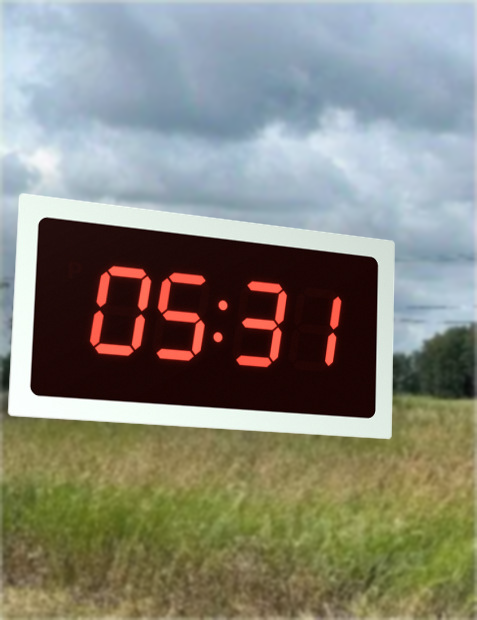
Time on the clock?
5:31
